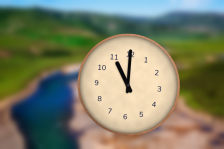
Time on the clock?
11:00
